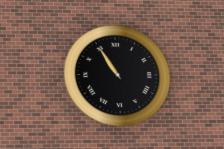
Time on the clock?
10:55
